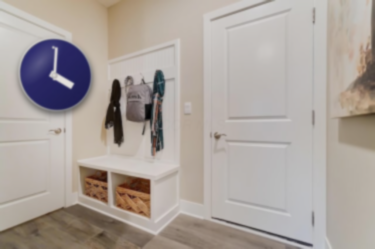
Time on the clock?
4:01
